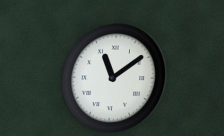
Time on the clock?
11:09
